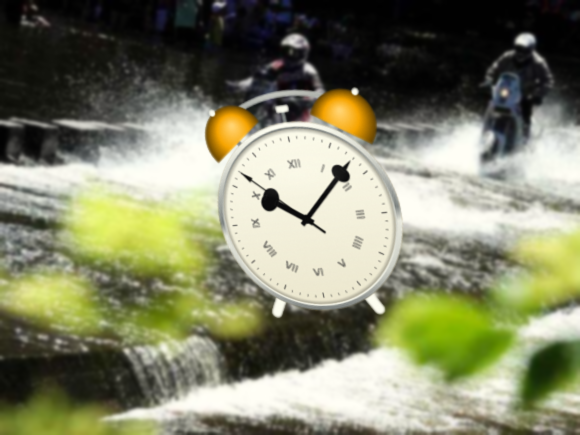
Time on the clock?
10:07:52
